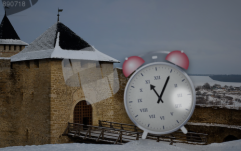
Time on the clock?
11:05
